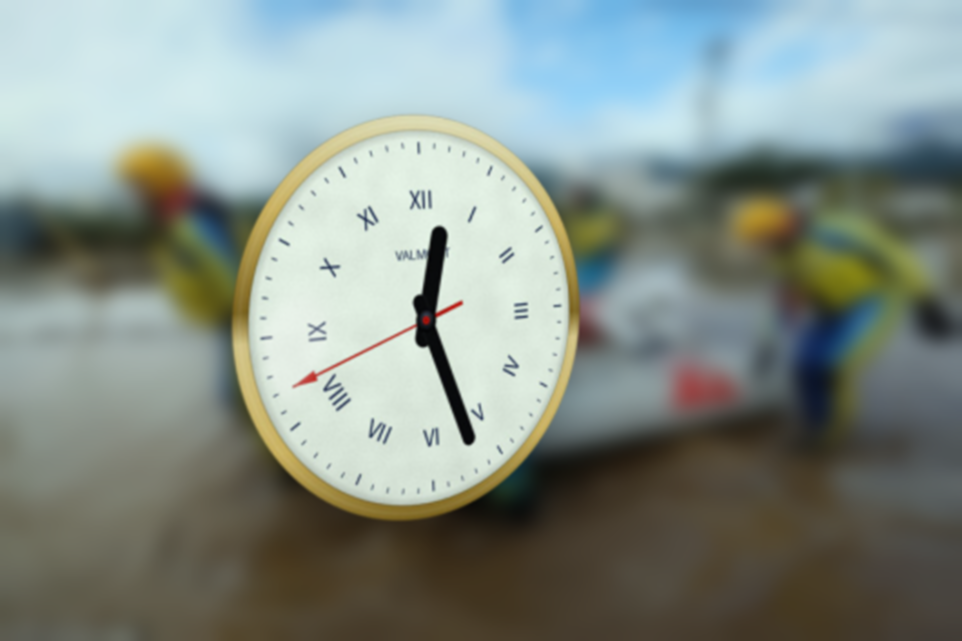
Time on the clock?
12:26:42
